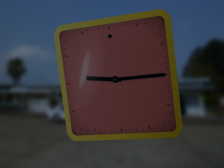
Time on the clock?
9:15
